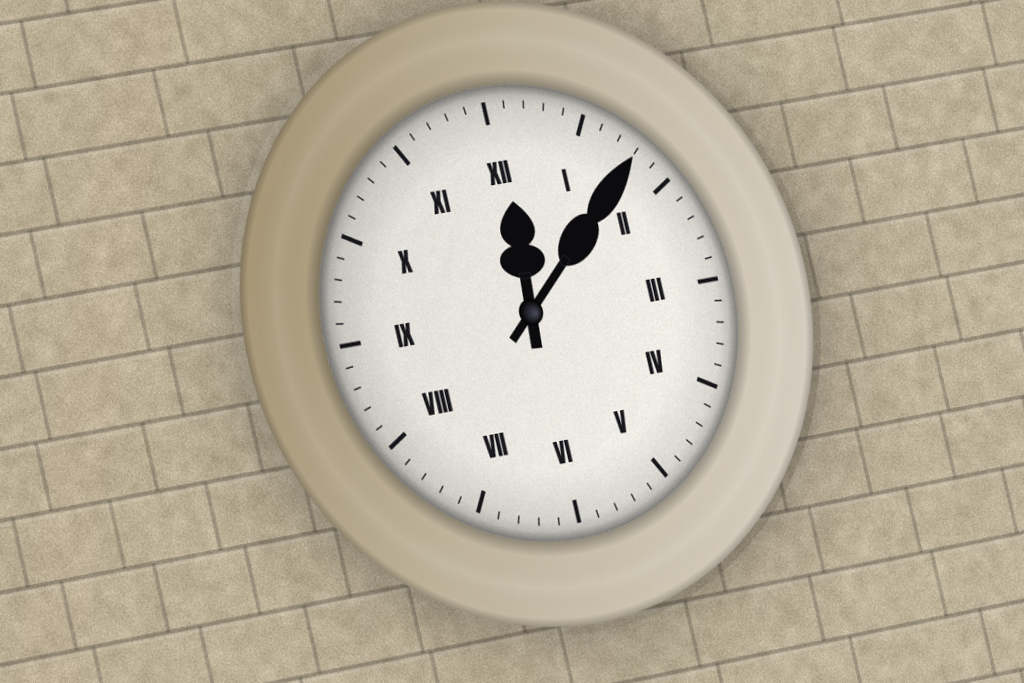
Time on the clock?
12:08
